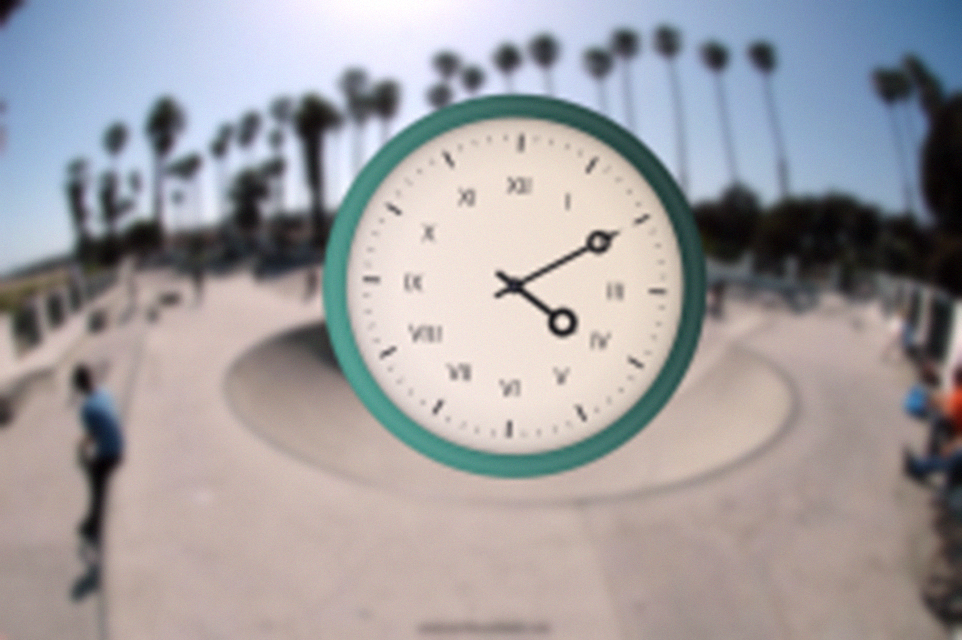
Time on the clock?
4:10
